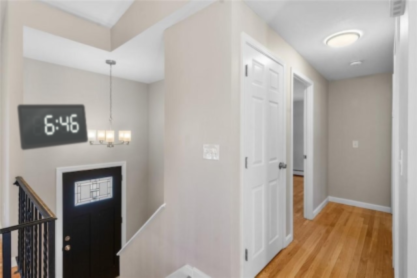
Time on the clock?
6:46
